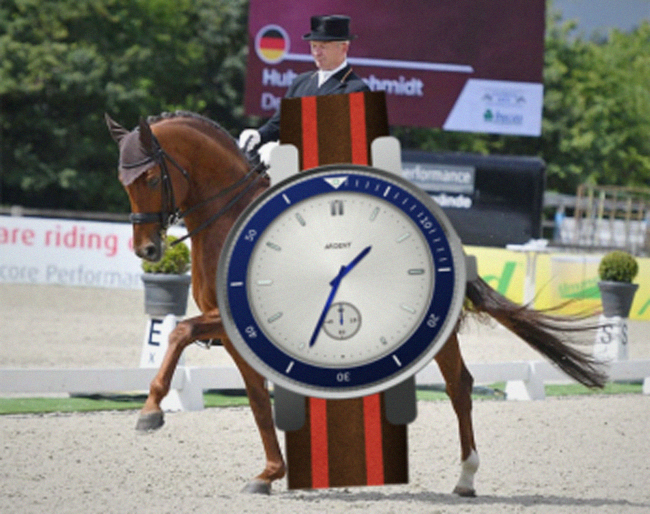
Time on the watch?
1:34
